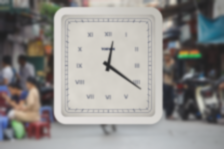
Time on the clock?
12:21
